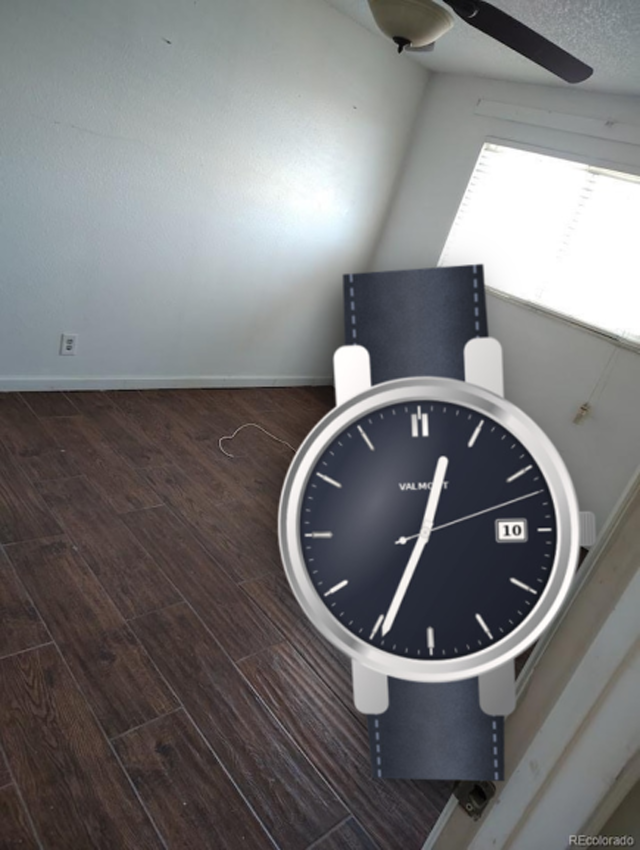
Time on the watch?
12:34:12
